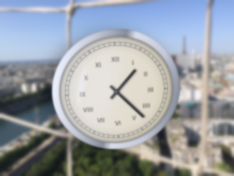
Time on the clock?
1:23
